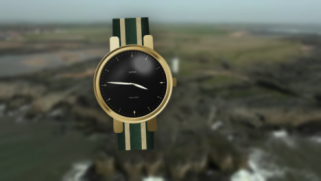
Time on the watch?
3:46
